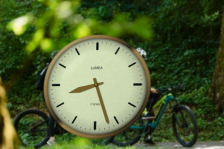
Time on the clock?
8:27
